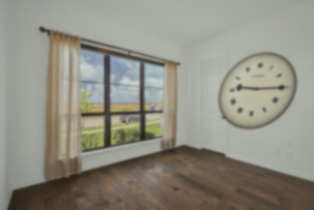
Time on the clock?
9:15
